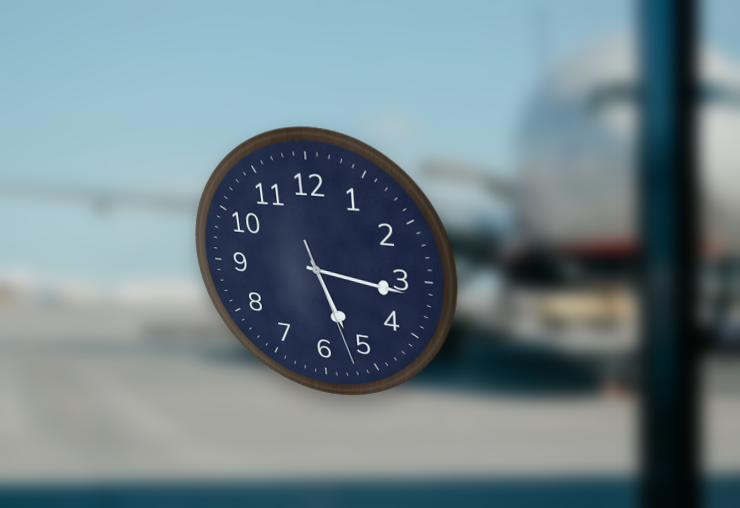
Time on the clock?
5:16:27
